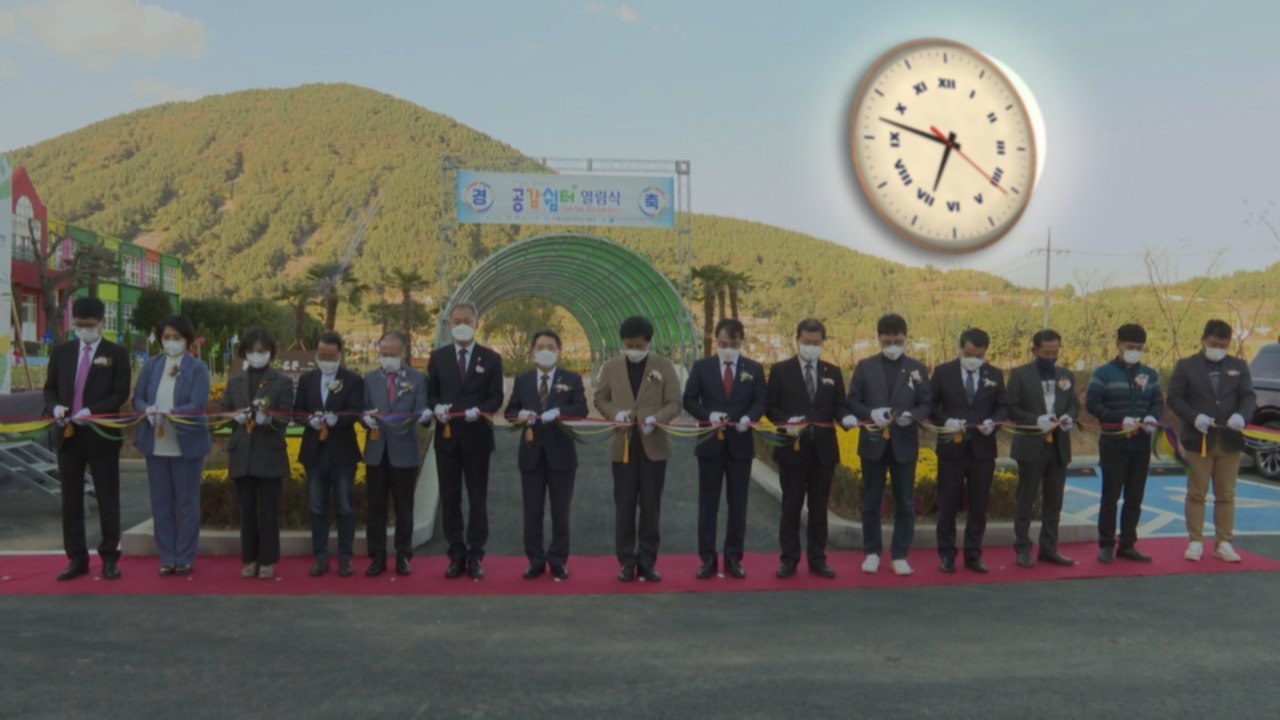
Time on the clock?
6:47:21
